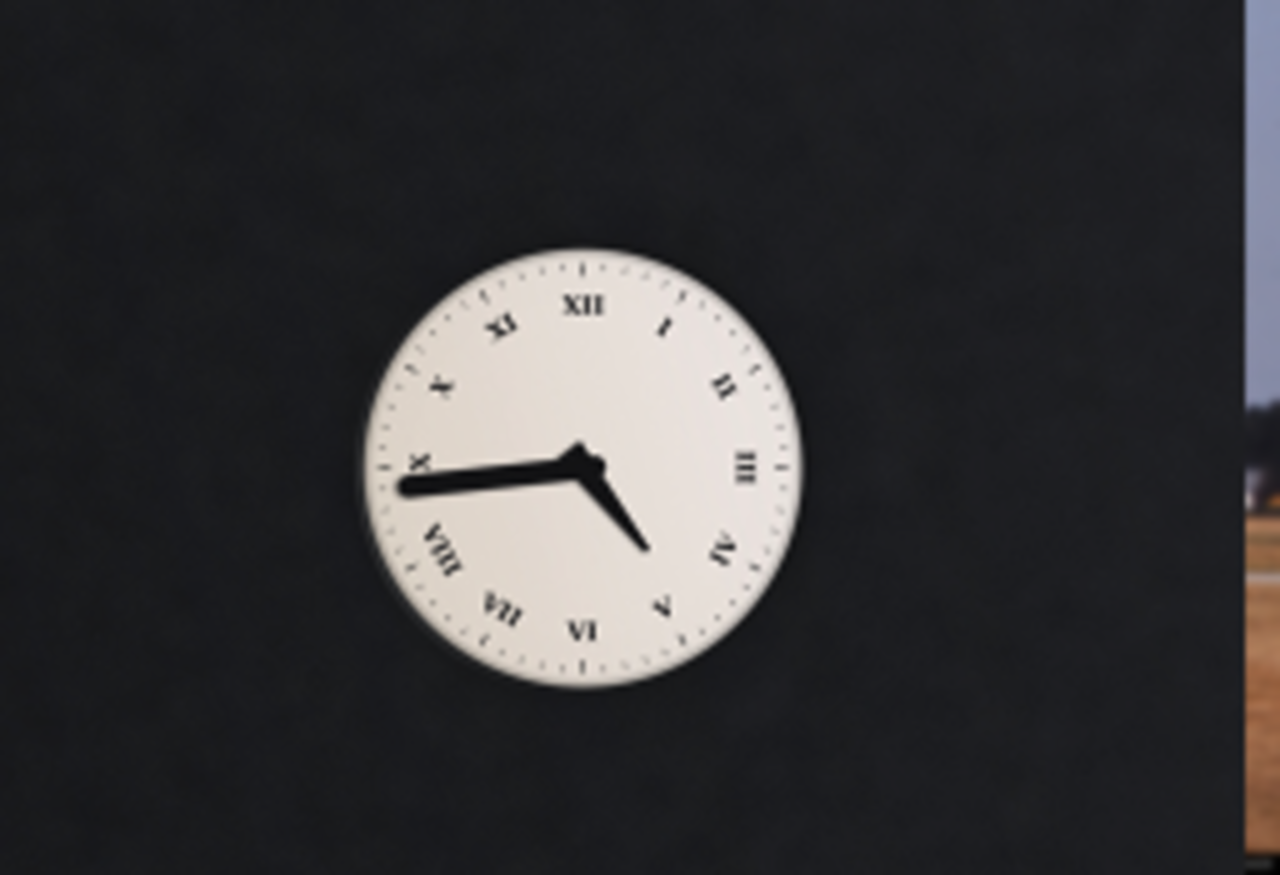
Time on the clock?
4:44
